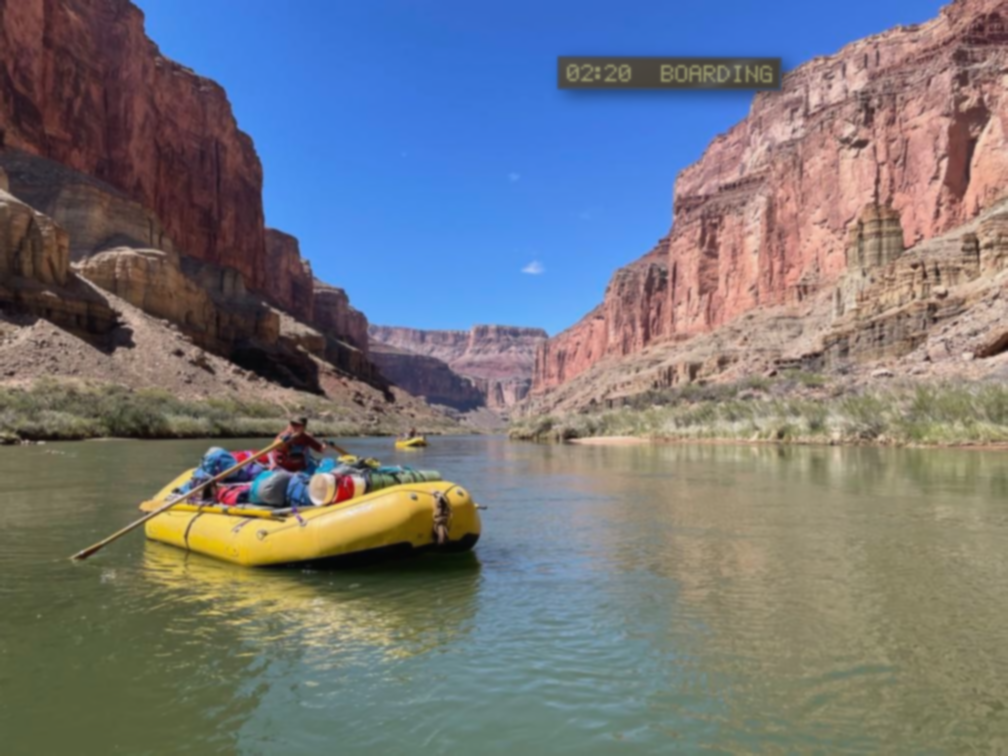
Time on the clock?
2:20
